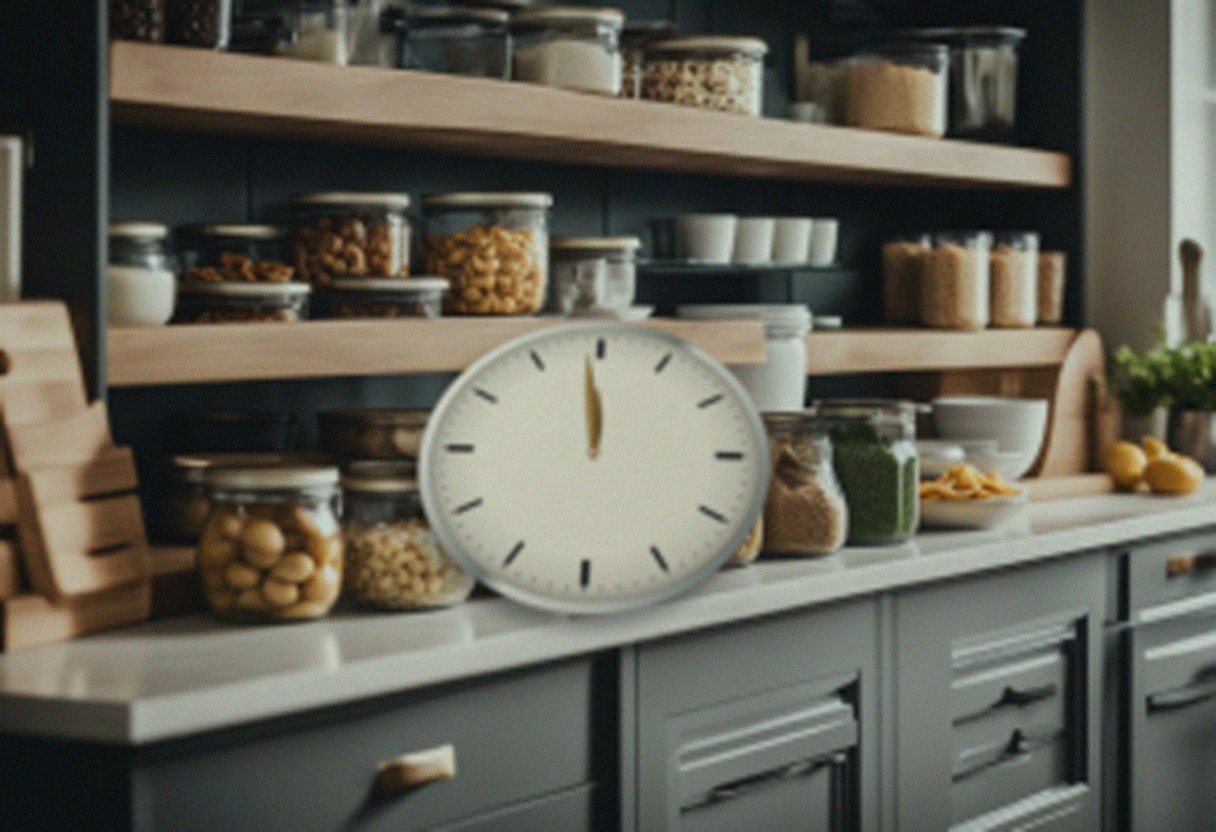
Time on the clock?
11:59
